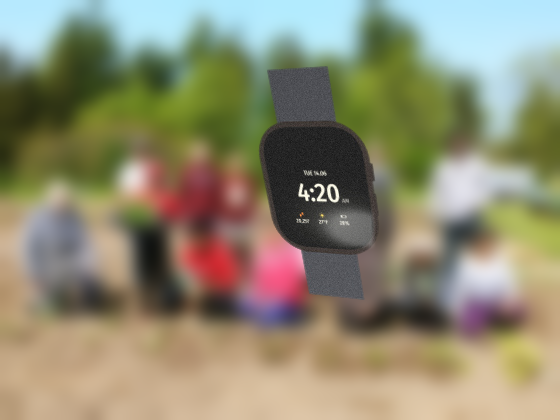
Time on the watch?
4:20
